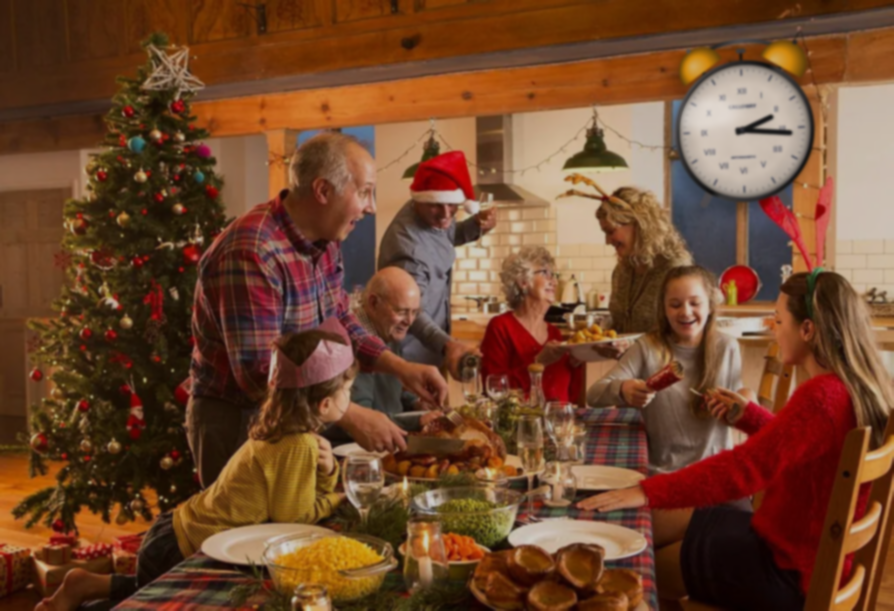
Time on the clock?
2:16
